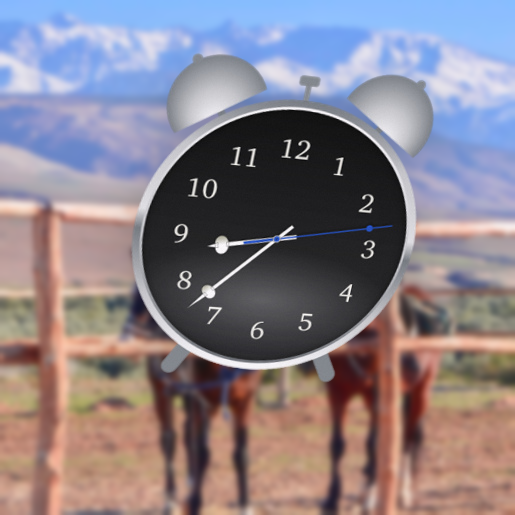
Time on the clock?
8:37:13
